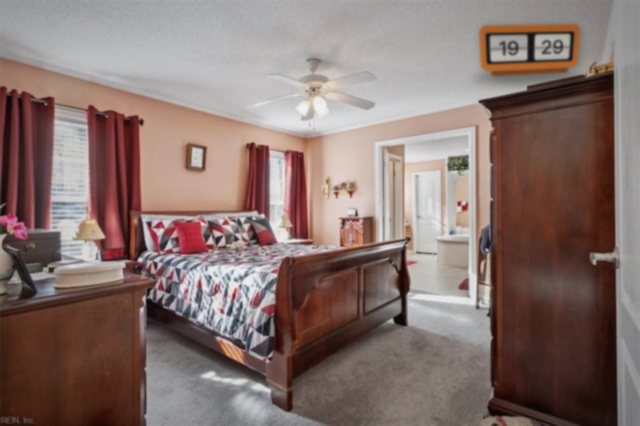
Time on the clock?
19:29
